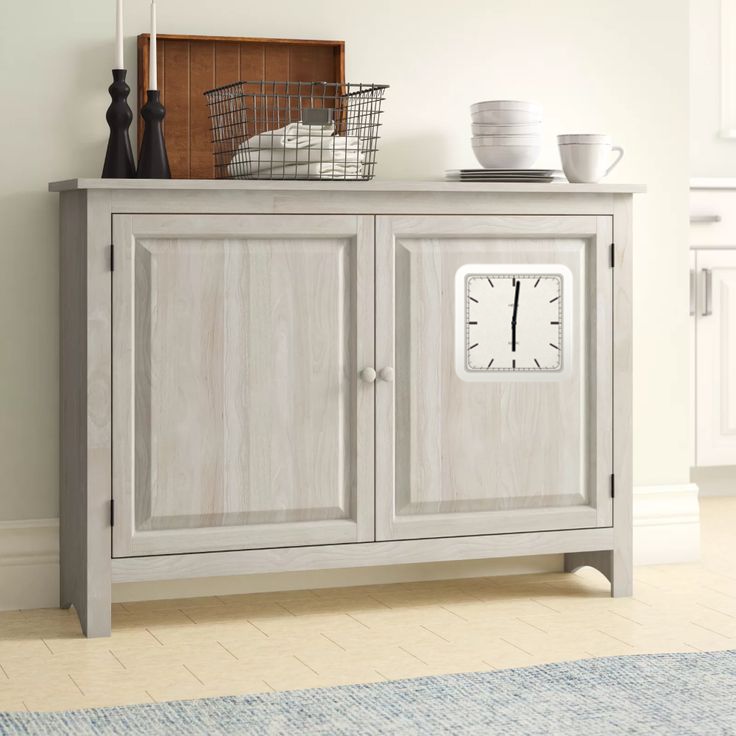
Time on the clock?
6:01
